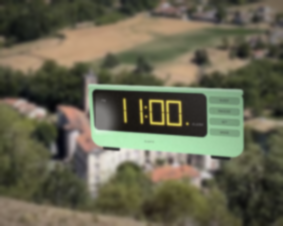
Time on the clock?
11:00
